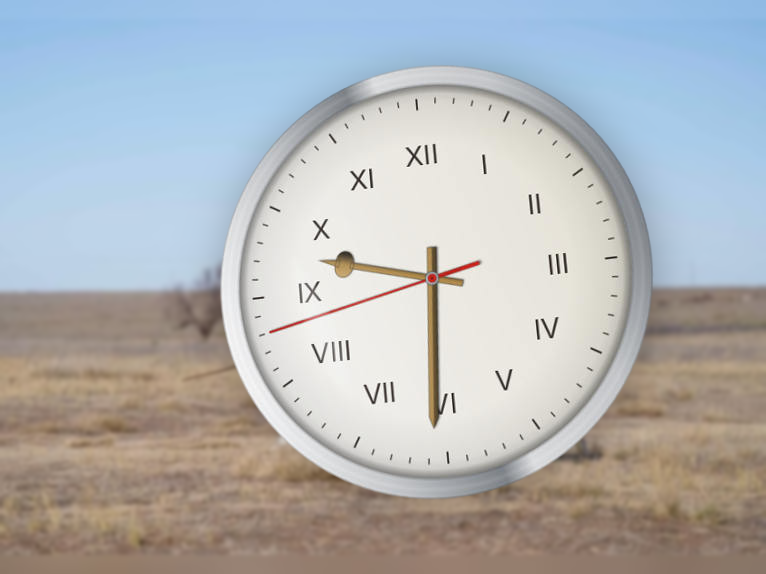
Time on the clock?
9:30:43
